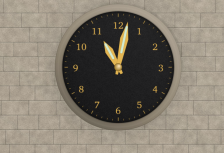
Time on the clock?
11:02
